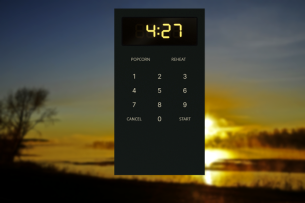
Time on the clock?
4:27
